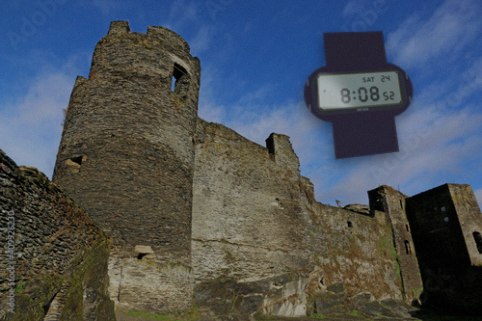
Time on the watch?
8:08:52
